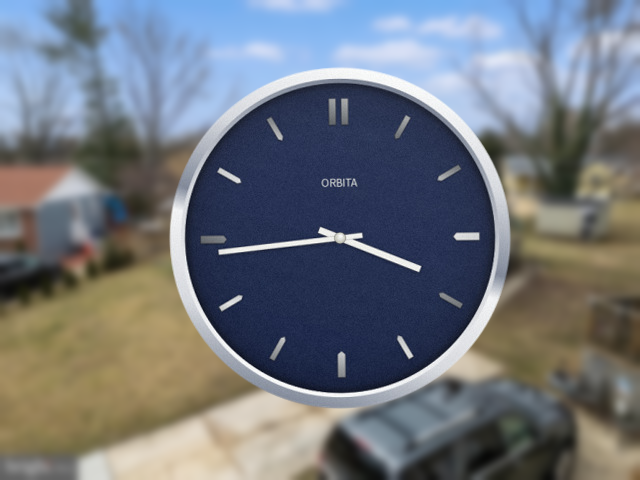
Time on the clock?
3:44
